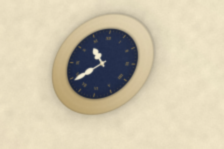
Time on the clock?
10:39
